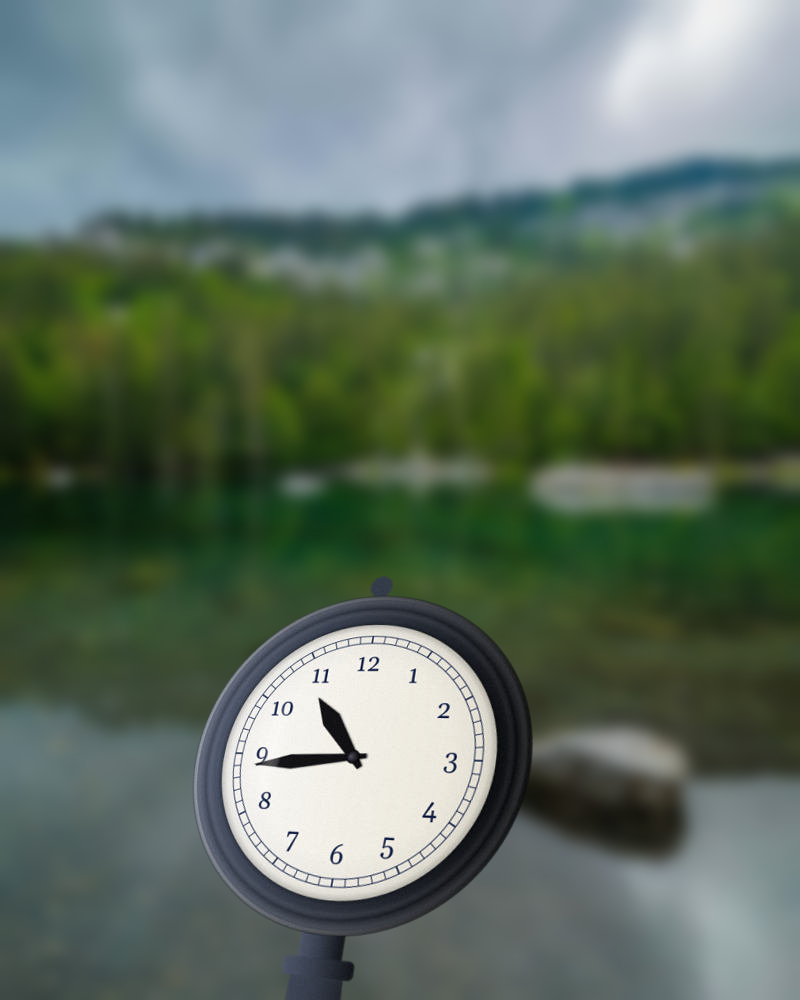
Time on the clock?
10:44
